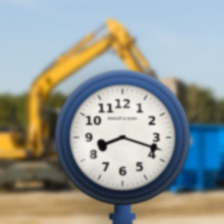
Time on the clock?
8:18
